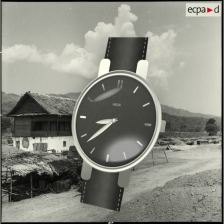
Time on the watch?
8:38
